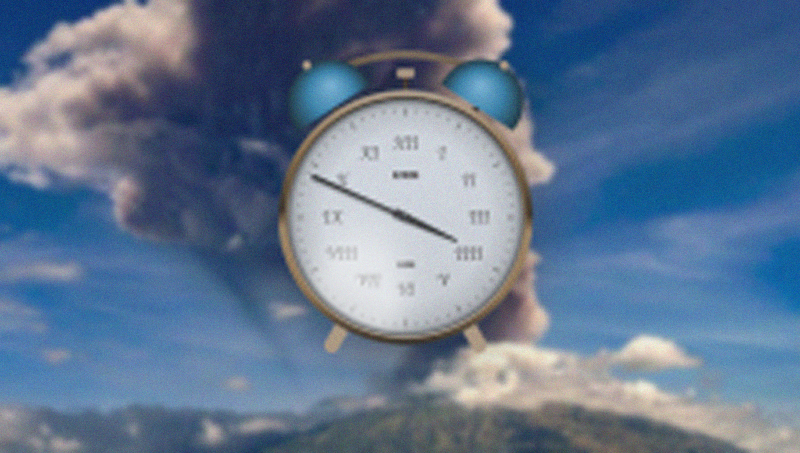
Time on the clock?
3:49
